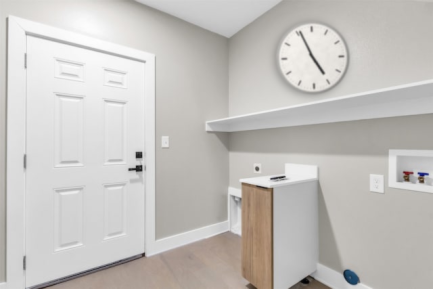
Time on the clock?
4:56
